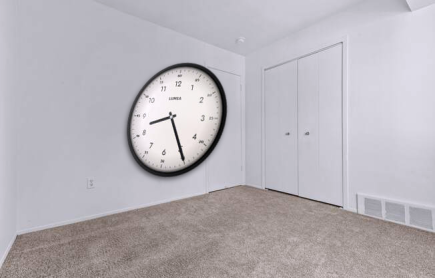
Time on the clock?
8:25
